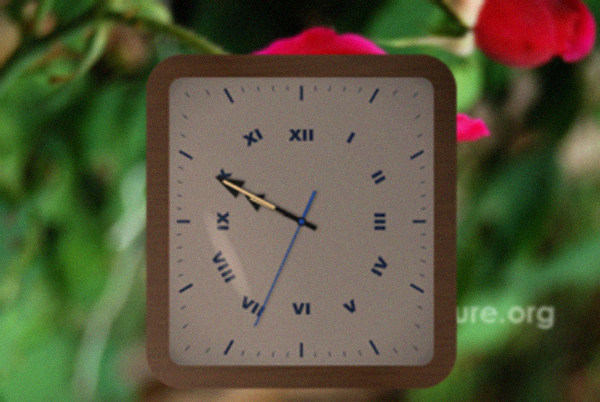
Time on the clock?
9:49:34
